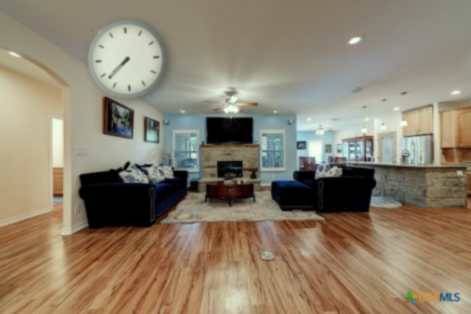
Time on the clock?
7:38
